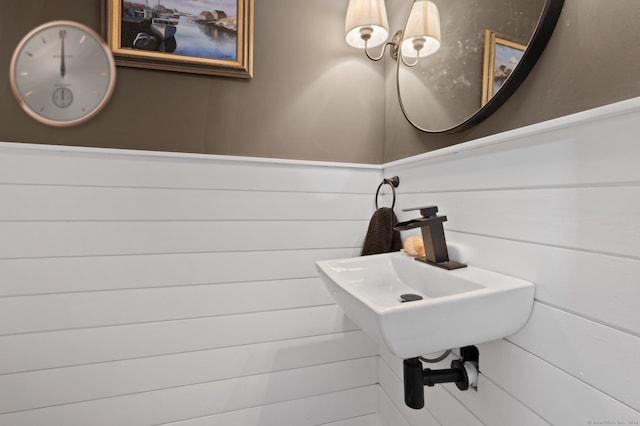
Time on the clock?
12:00
